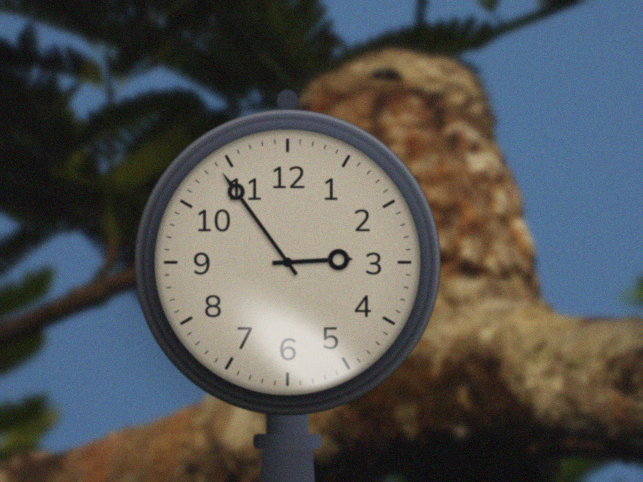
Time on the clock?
2:54
